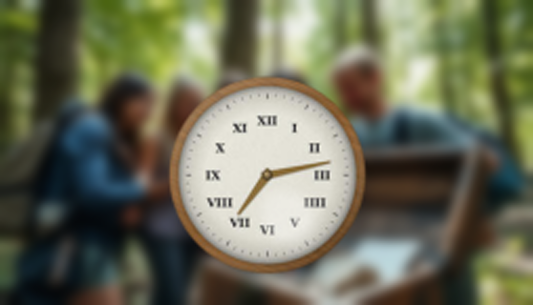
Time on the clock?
7:13
